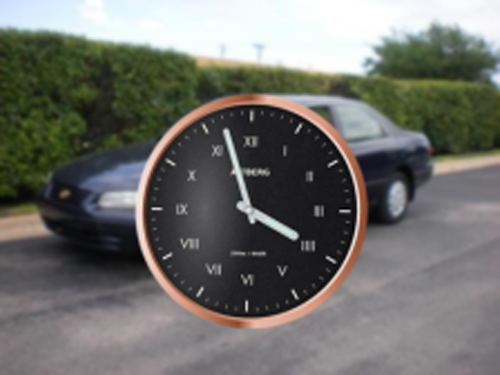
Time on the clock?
3:57
